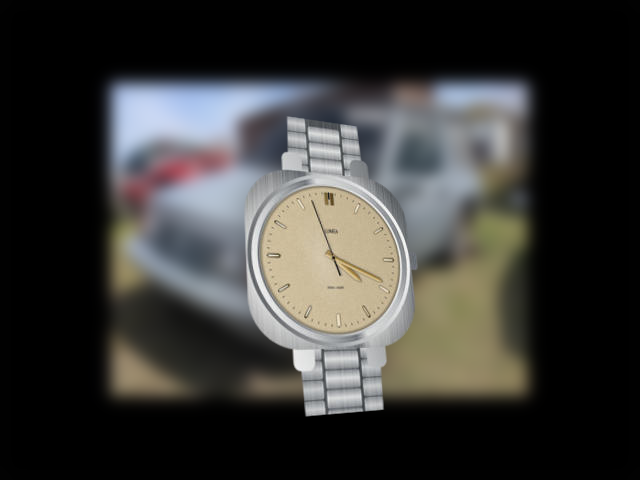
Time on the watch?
4:18:57
